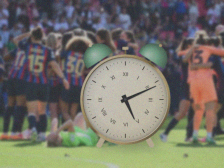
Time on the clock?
5:11
